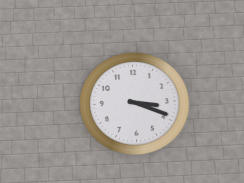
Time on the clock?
3:19
